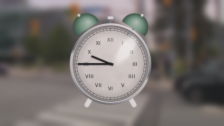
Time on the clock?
9:45
